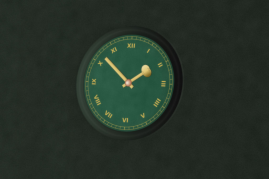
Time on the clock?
1:52
